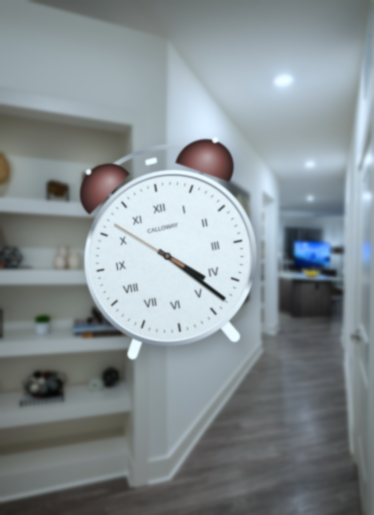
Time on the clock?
4:22:52
